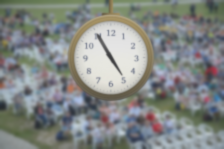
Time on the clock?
4:55
